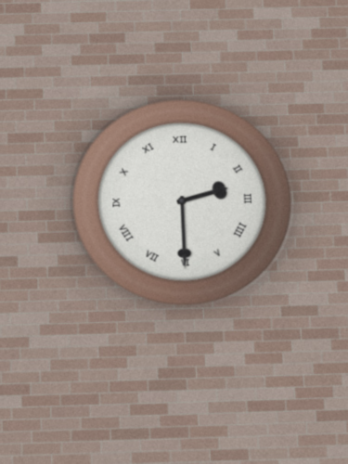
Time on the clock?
2:30
